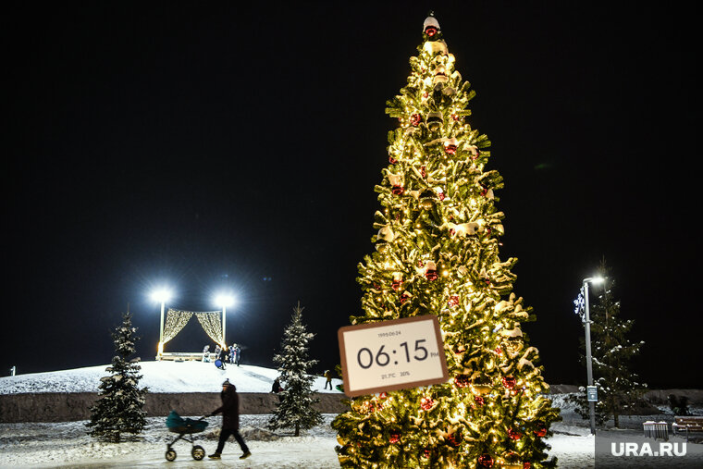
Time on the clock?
6:15
